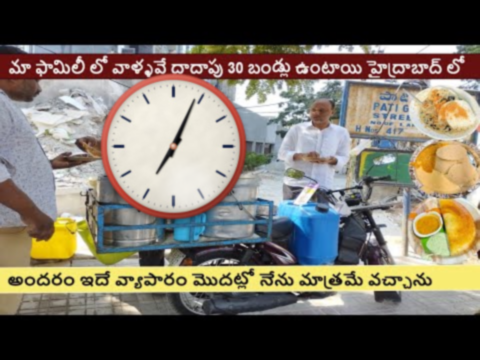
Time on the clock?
7:04
